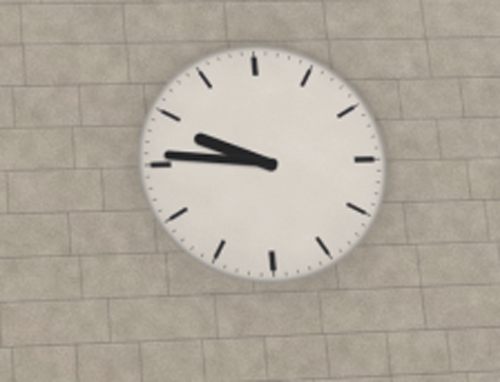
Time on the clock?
9:46
